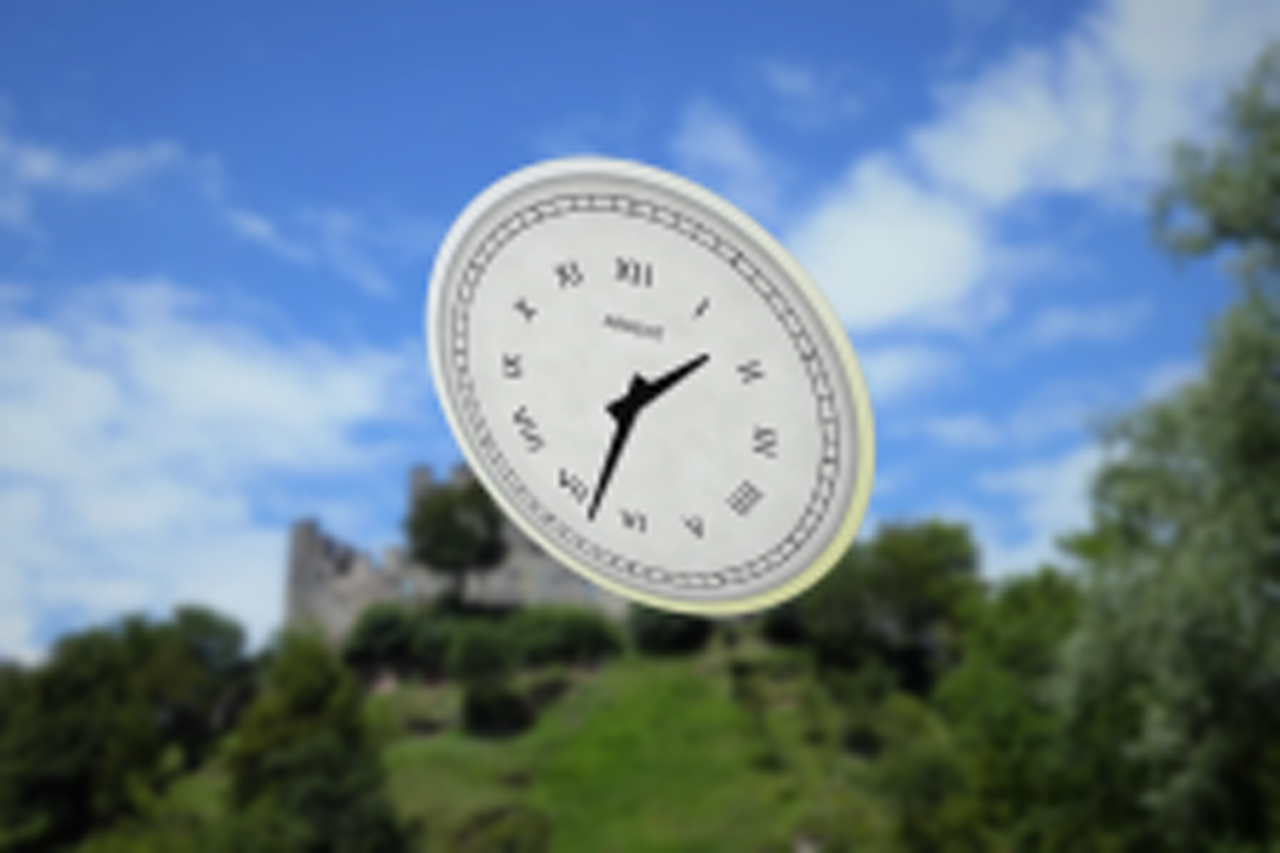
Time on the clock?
1:33
